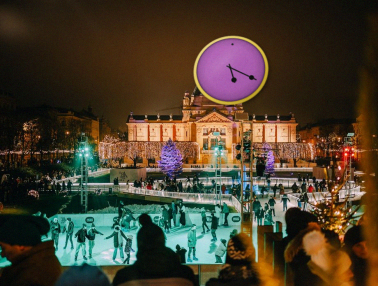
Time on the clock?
5:19
